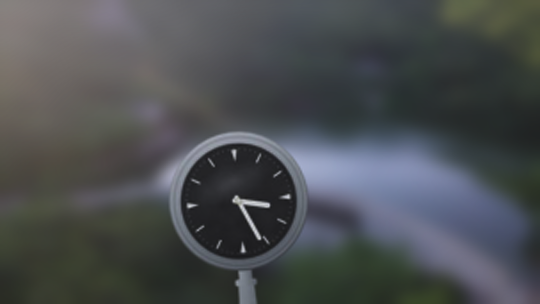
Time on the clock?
3:26
